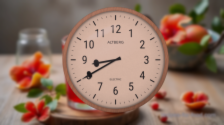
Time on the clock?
8:40
